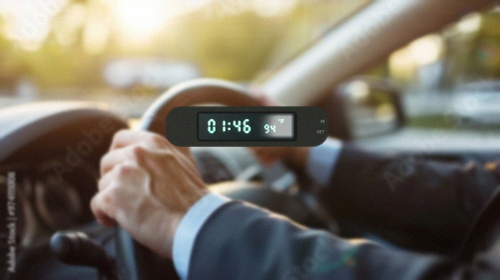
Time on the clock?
1:46
